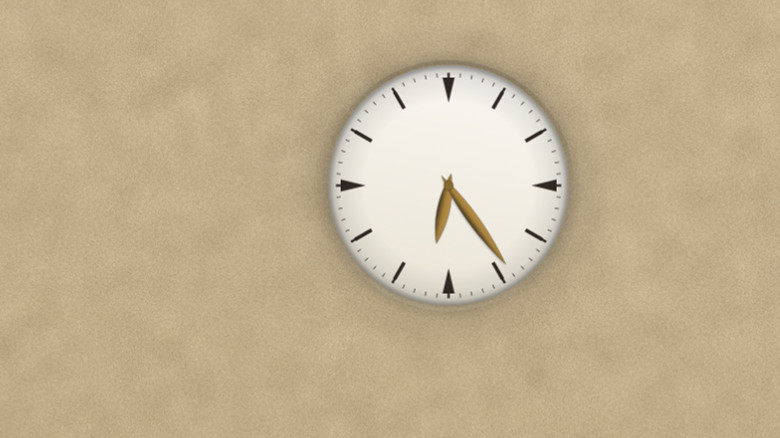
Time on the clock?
6:24
